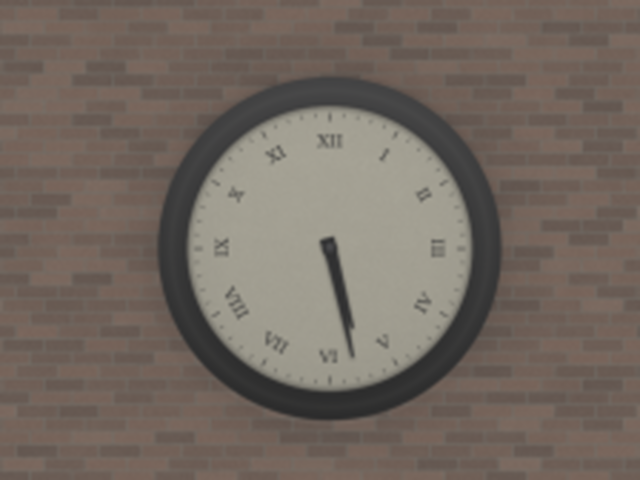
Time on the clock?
5:28
